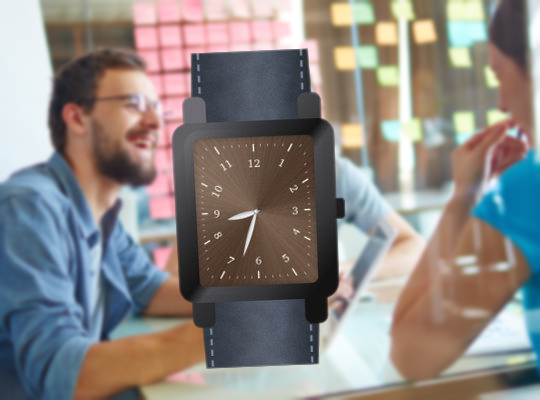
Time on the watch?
8:33
